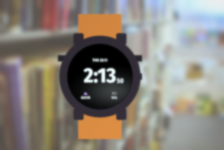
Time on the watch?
2:13
